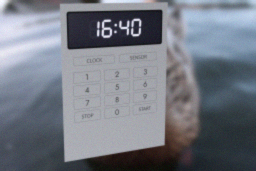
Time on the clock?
16:40
